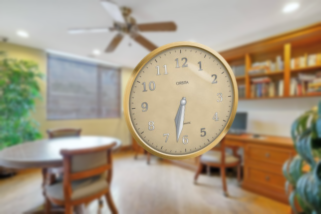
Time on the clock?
6:32
